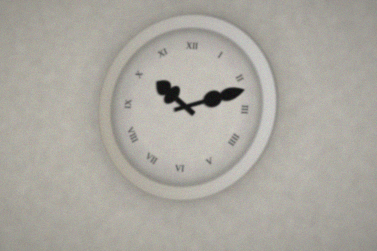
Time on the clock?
10:12
